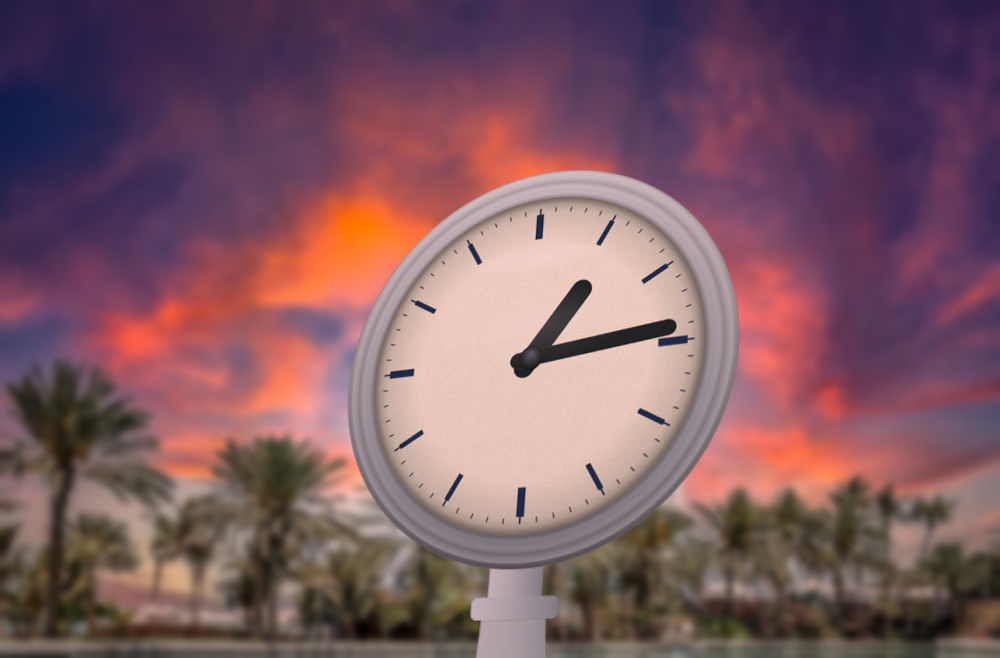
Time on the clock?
1:14
